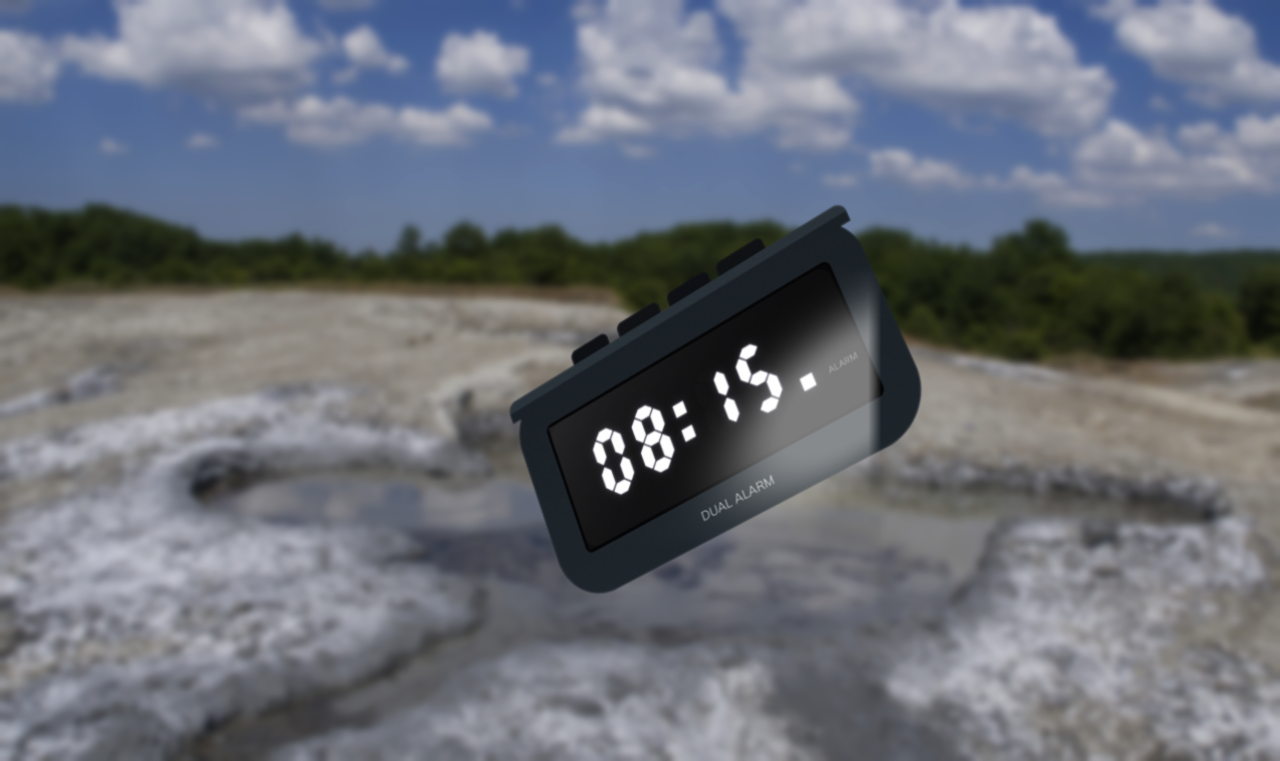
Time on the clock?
8:15
